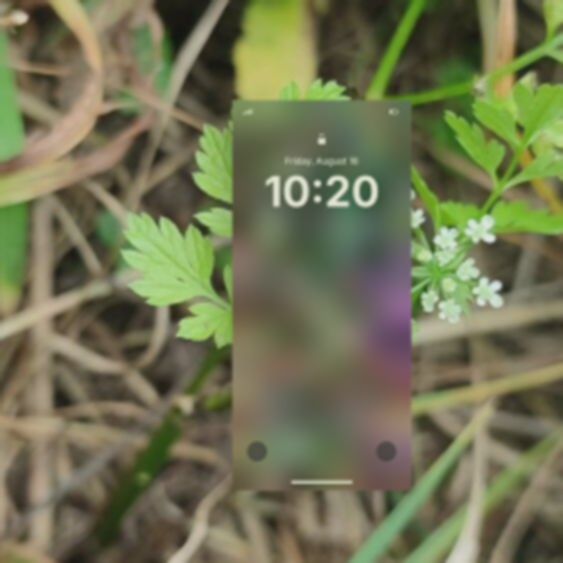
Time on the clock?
10:20
